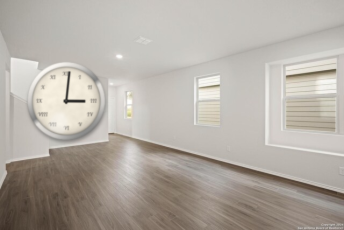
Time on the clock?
3:01
